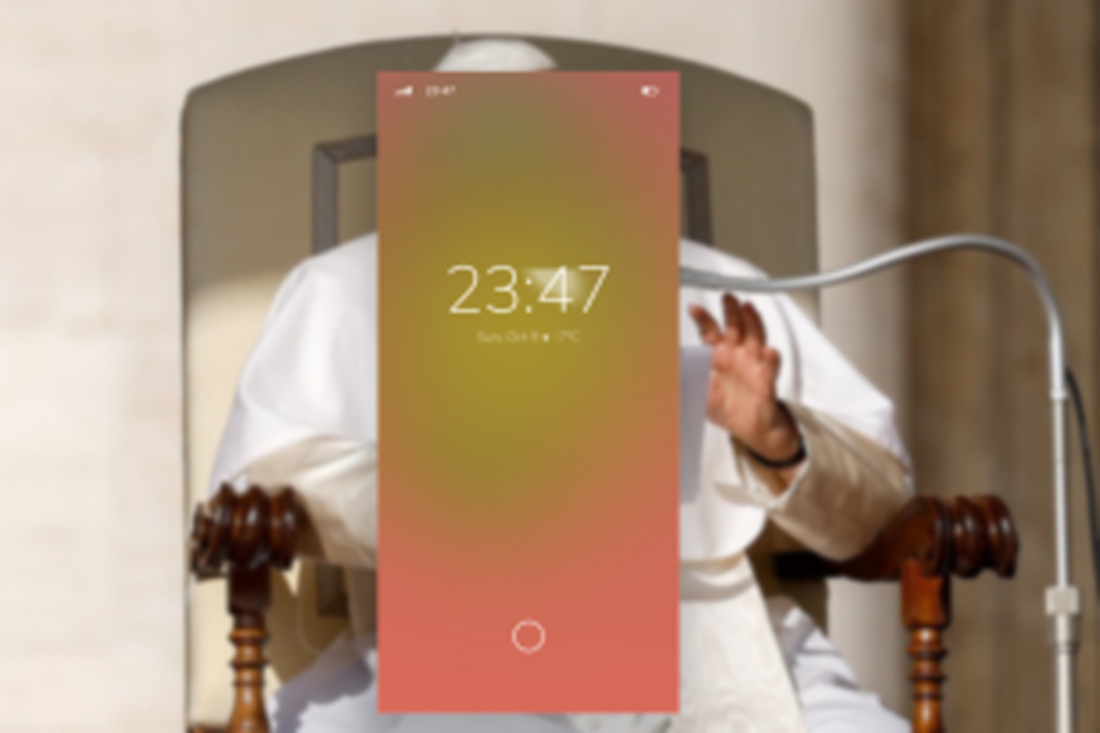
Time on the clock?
23:47
